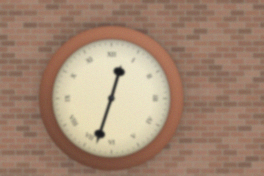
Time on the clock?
12:33
